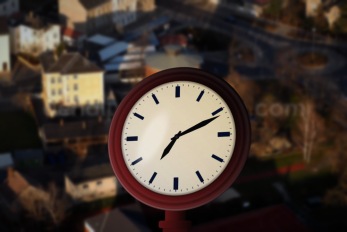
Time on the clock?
7:11
